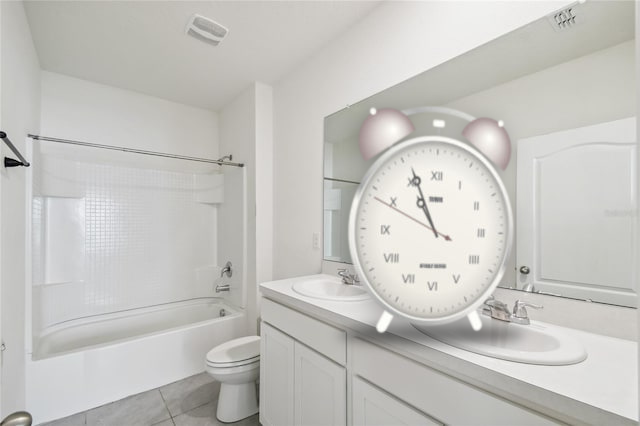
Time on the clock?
10:55:49
